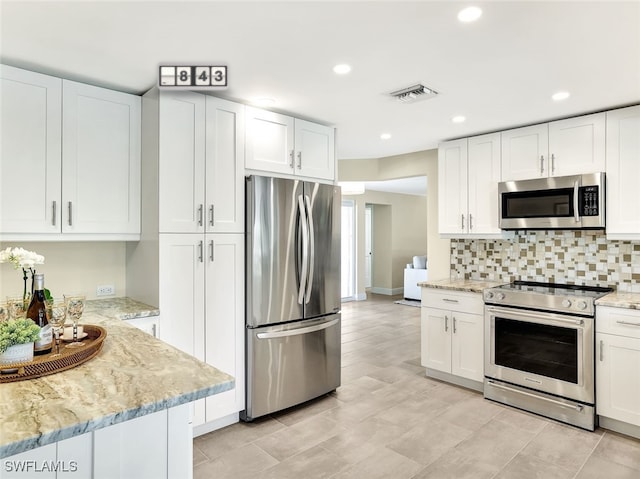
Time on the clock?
8:43
